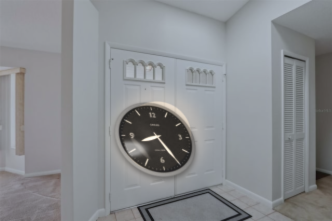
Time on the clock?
8:25
